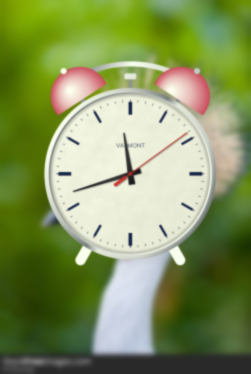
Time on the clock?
11:42:09
